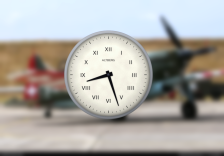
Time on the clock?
8:27
